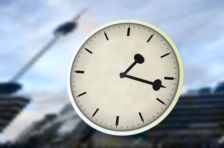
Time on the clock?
1:17
